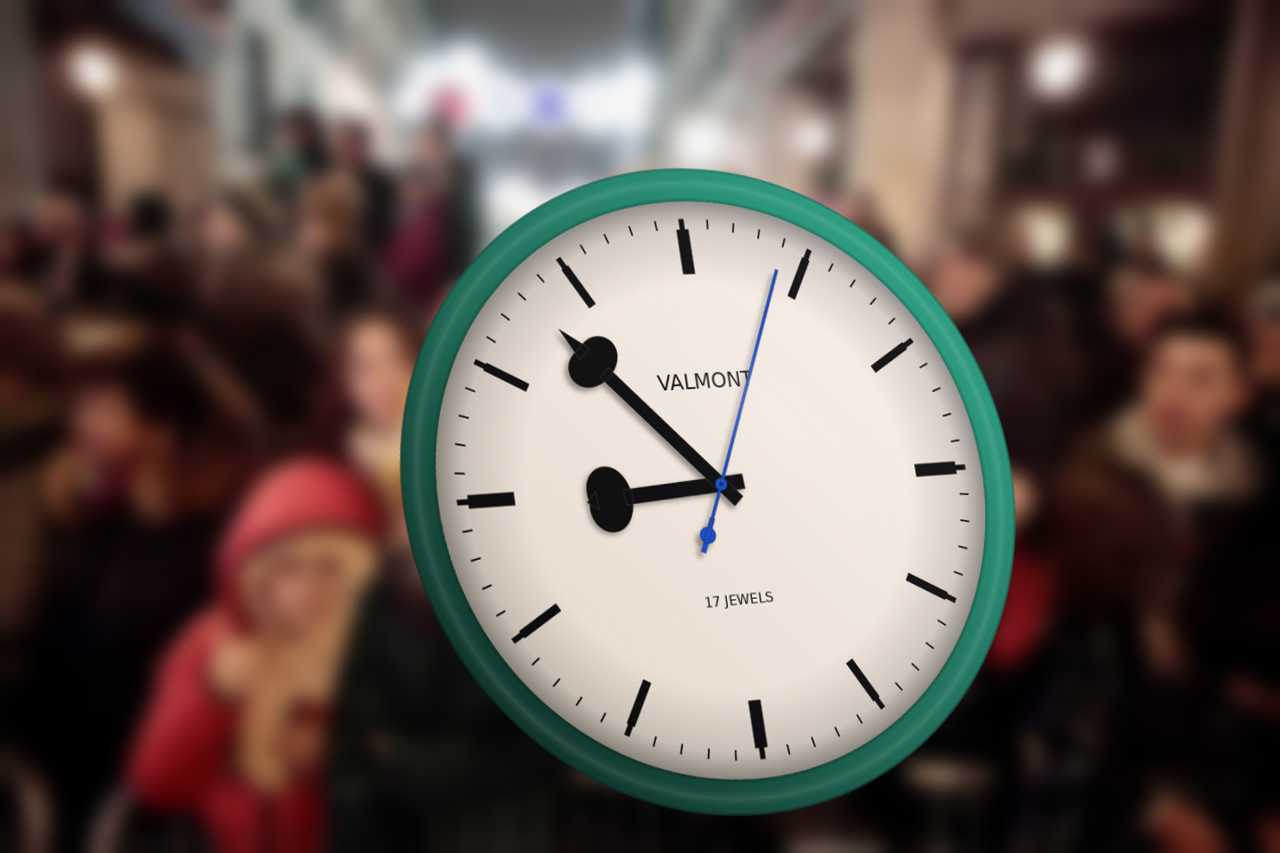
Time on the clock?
8:53:04
